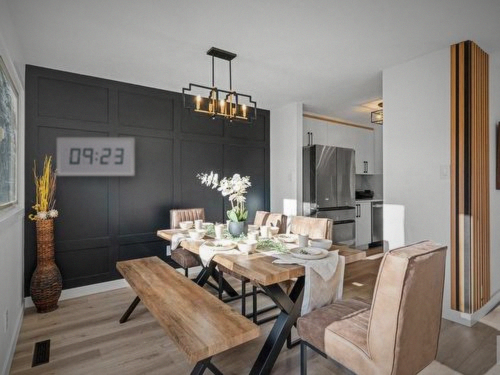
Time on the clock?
9:23
